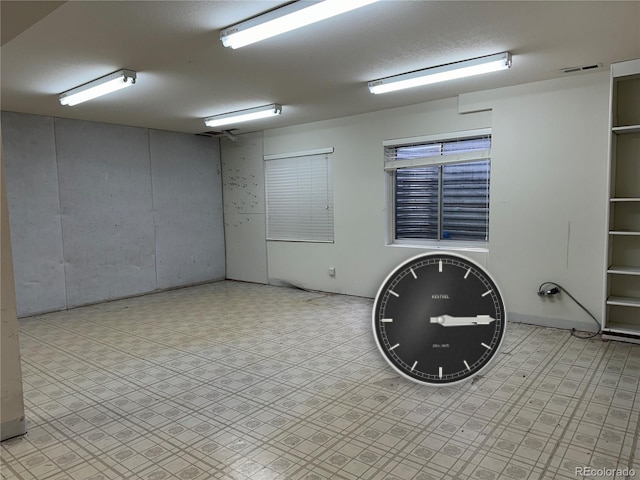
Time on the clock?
3:15
